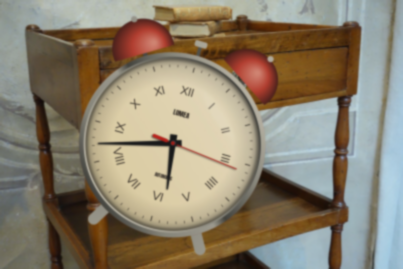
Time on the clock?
5:42:16
